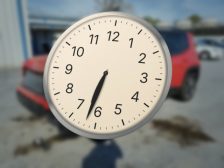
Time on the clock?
6:32
